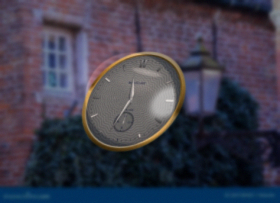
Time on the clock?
11:33
